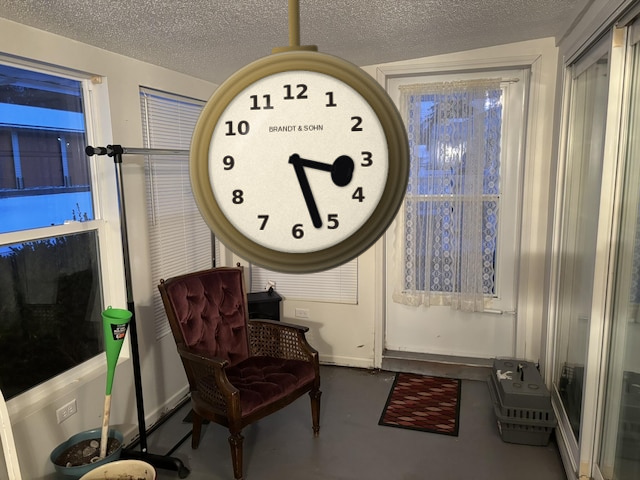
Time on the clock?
3:27
